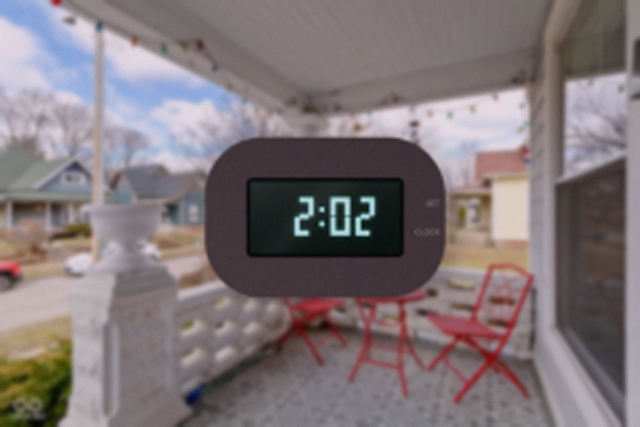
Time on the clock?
2:02
